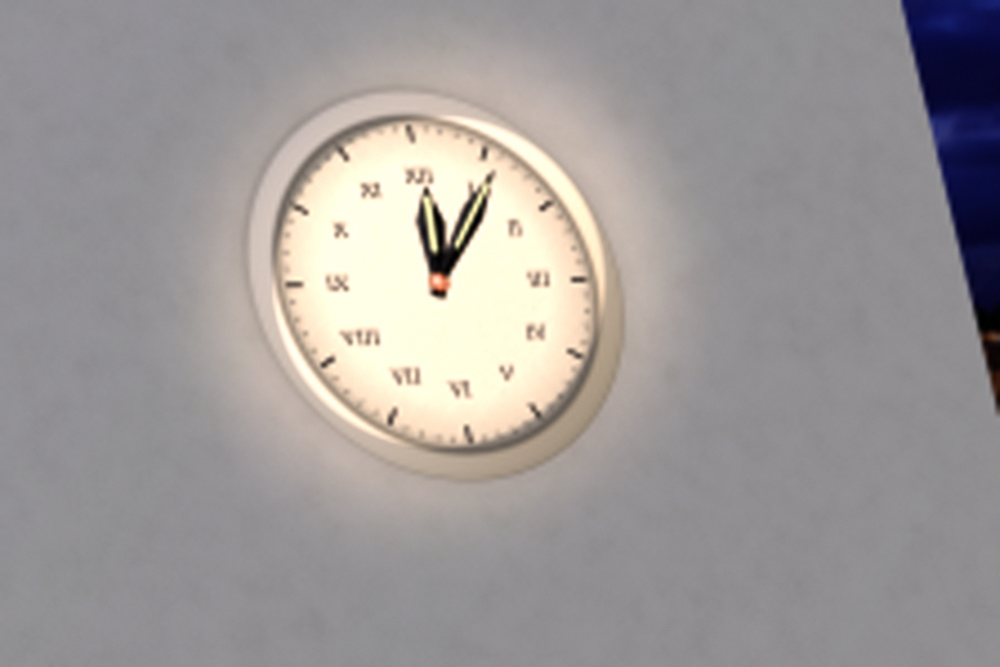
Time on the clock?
12:06
